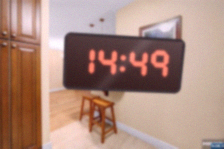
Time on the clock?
14:49
